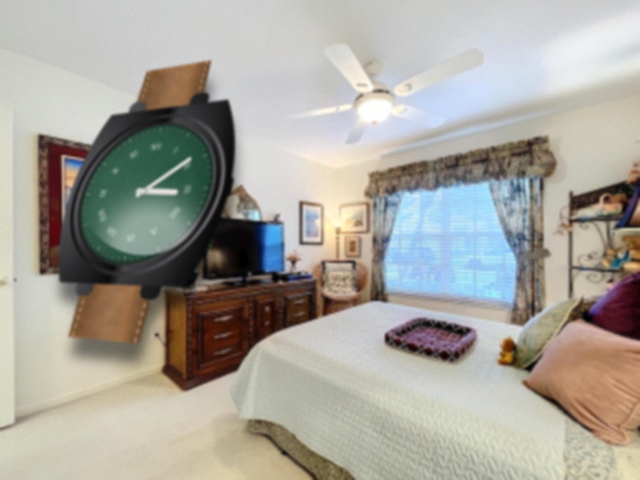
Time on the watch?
3:09
